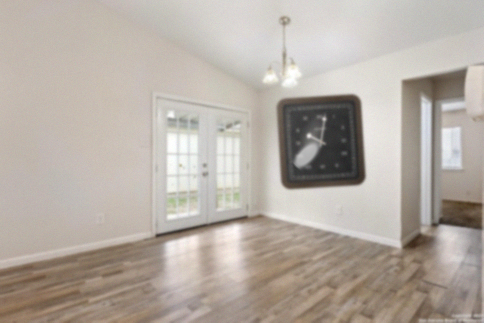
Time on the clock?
10:02
